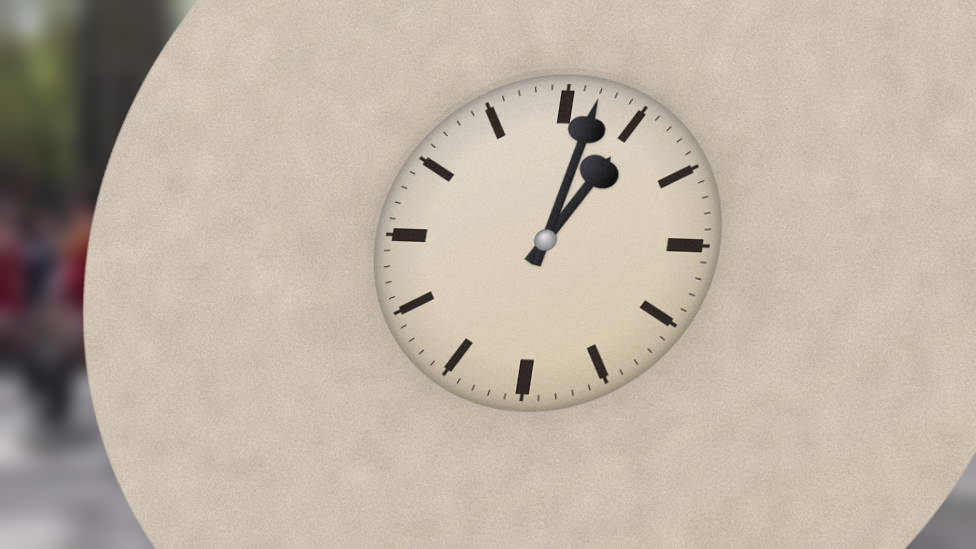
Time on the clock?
1:02
